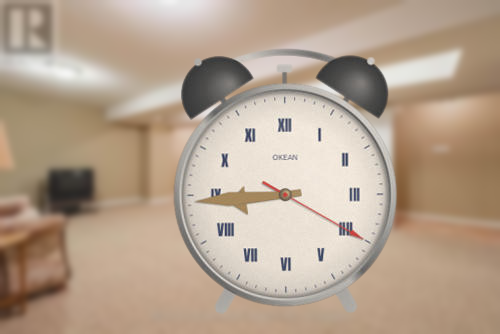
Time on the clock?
8:44:20
